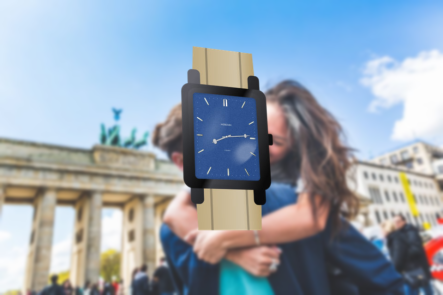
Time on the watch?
8:14
